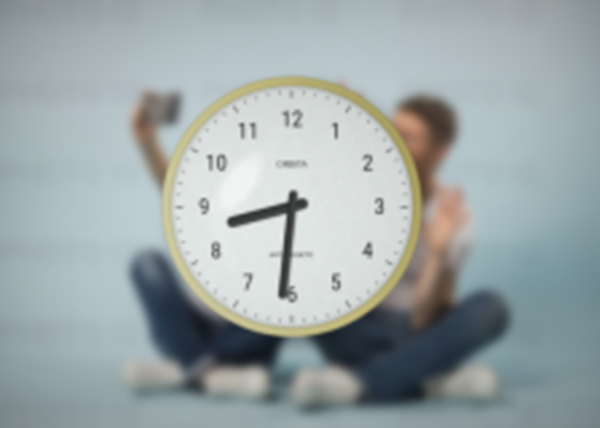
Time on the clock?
8:31
